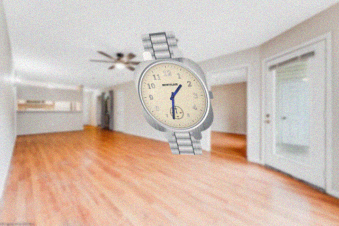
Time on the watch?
1:32
